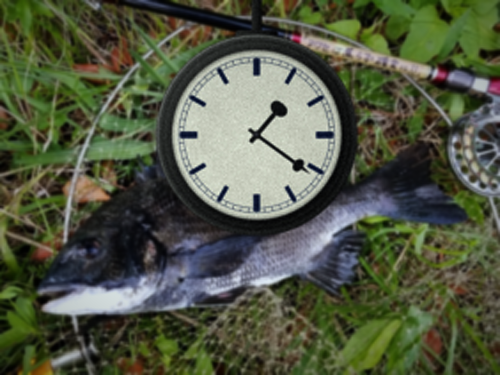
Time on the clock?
1:21
